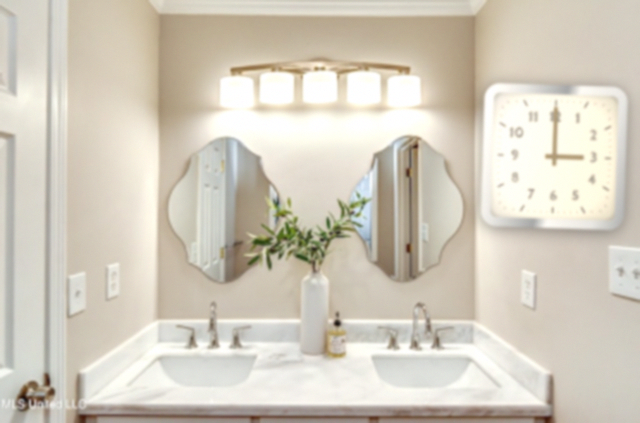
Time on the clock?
3:00
